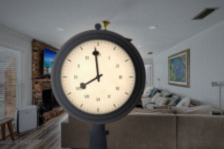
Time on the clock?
7:59
